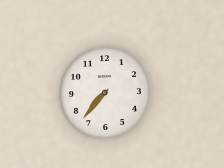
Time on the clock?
7:37
